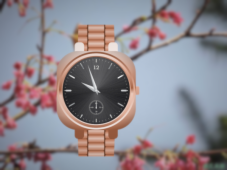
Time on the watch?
9:57
